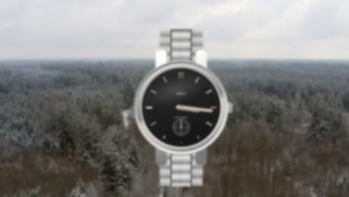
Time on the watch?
3:16
